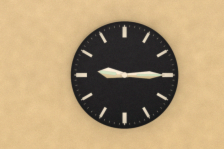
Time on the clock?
9:15
